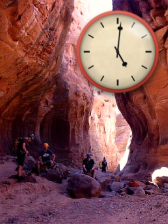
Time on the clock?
5:01
